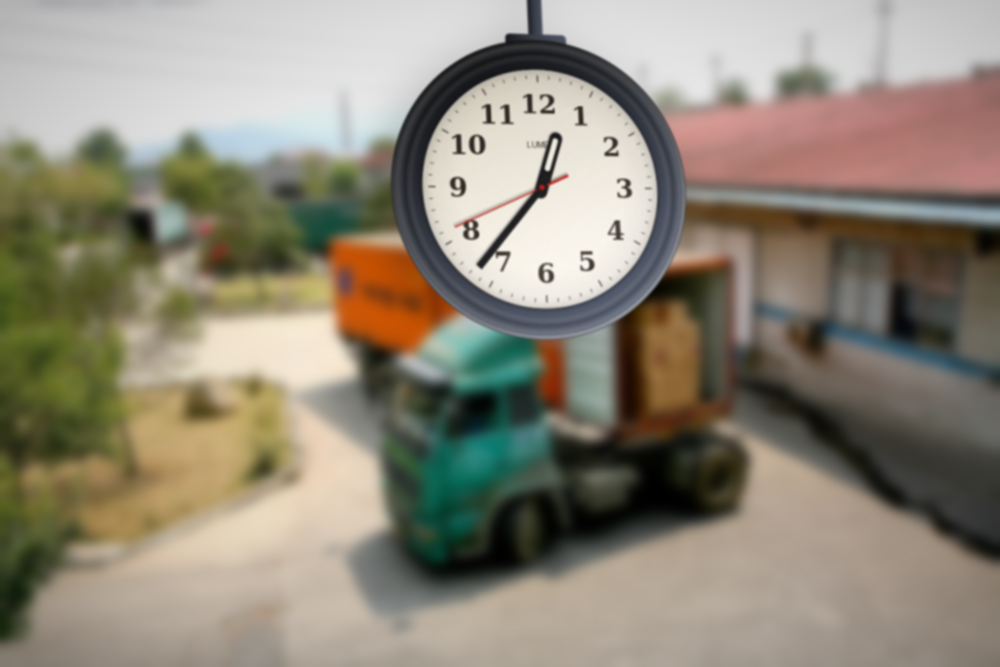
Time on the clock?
12:36:41
